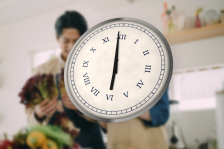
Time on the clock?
5:59
